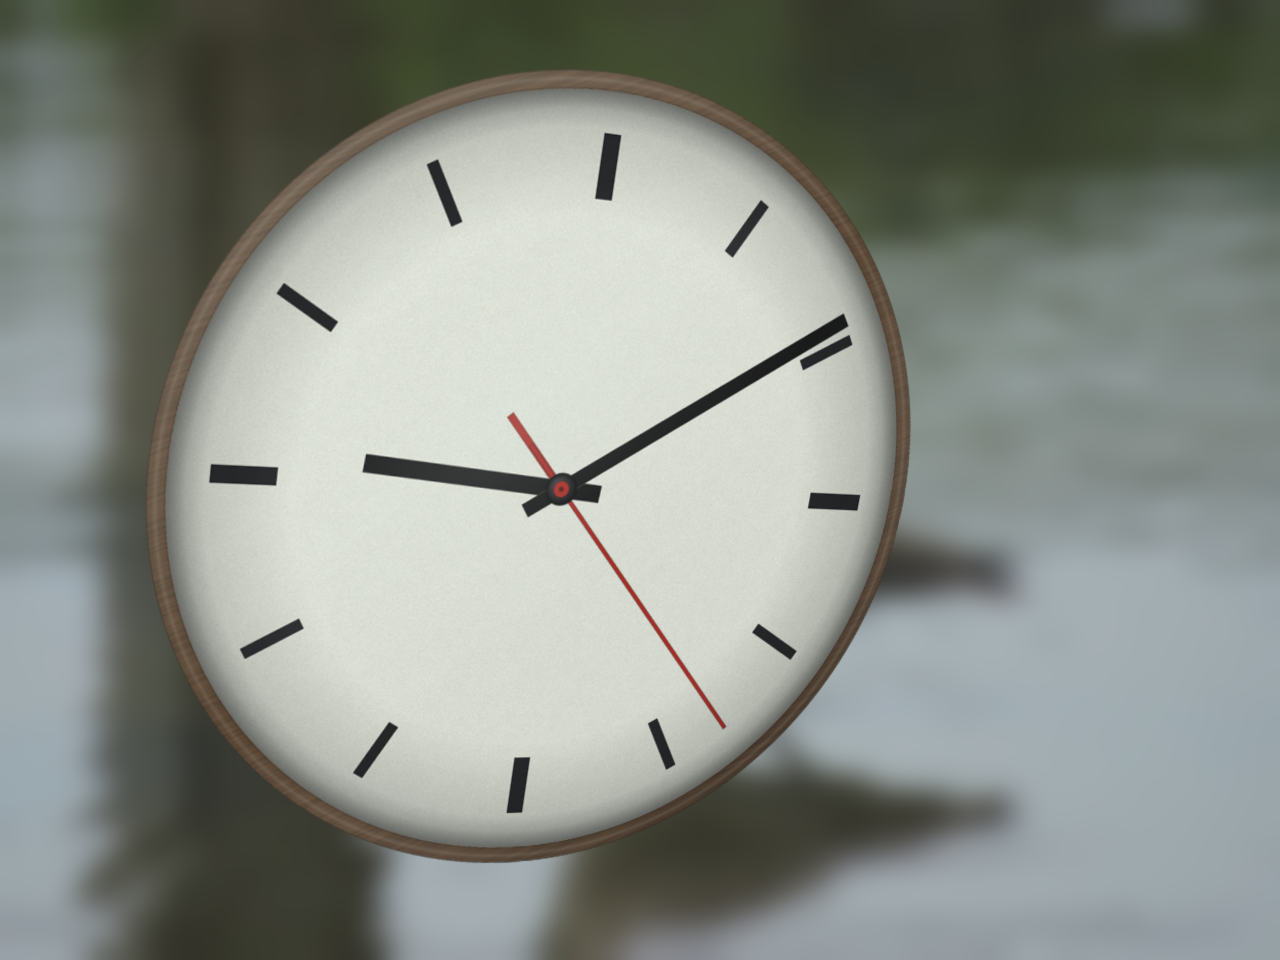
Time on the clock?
9:09:23
